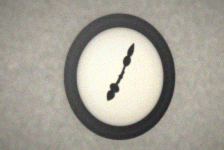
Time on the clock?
7:04
